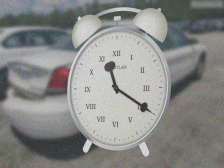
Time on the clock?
11:20
